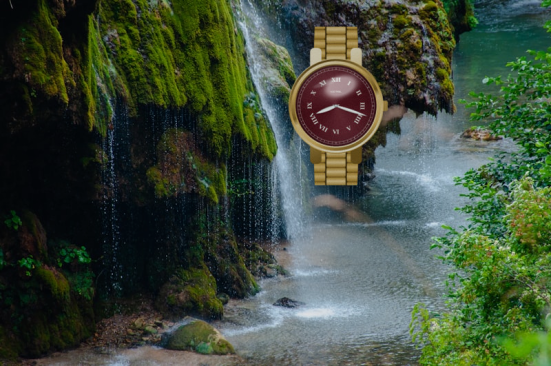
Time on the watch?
8:18
